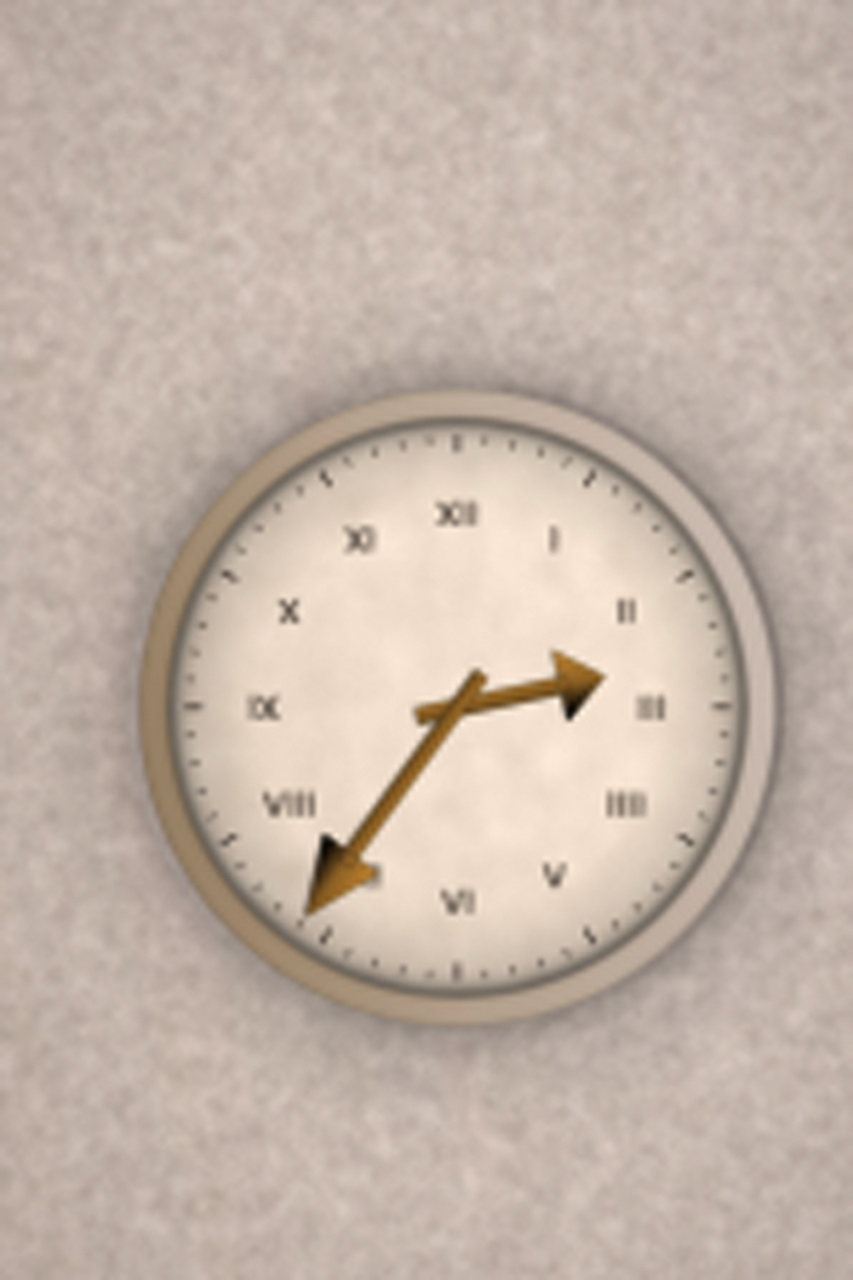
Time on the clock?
2:36
